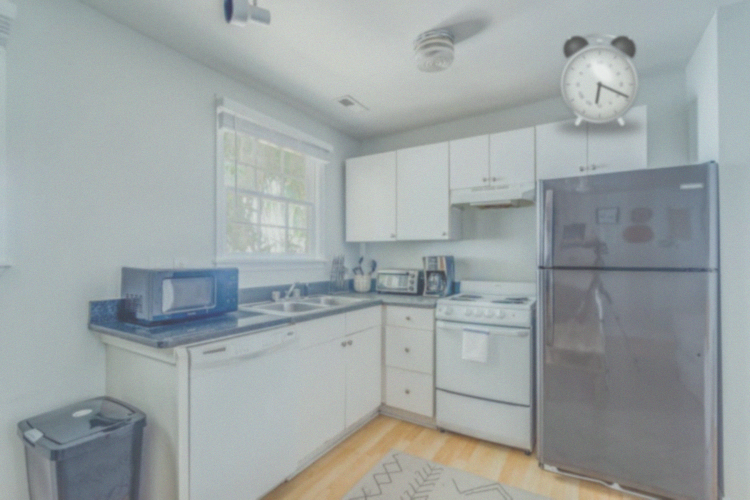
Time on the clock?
6:19
